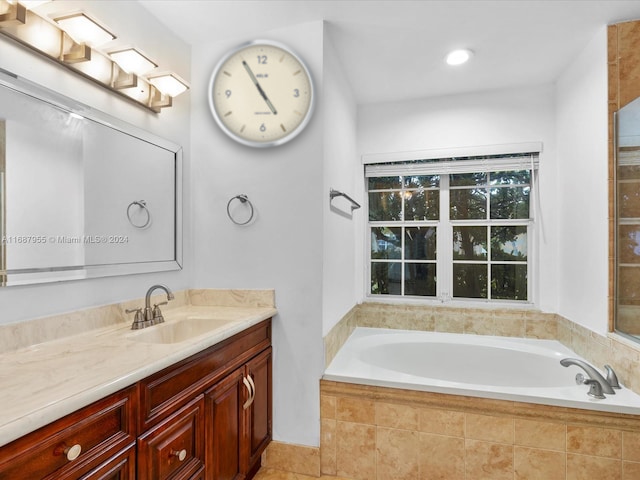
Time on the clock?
4:55
